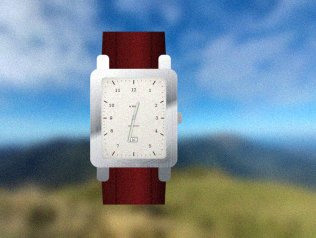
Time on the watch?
12:32
